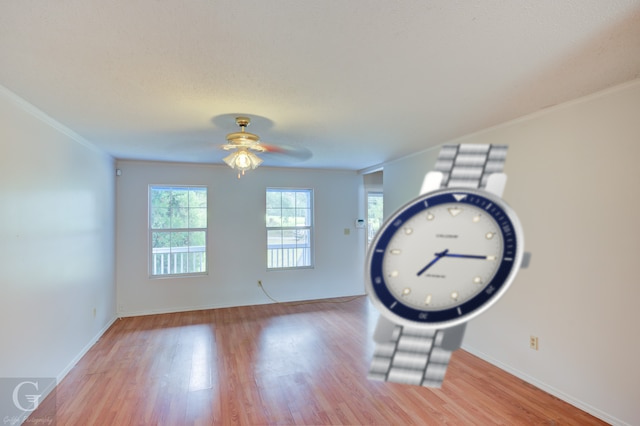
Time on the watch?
7:15
